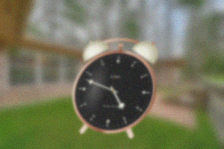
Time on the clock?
4:48
